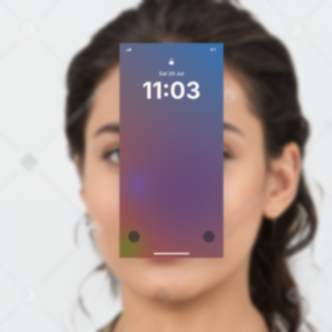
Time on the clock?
11:03
